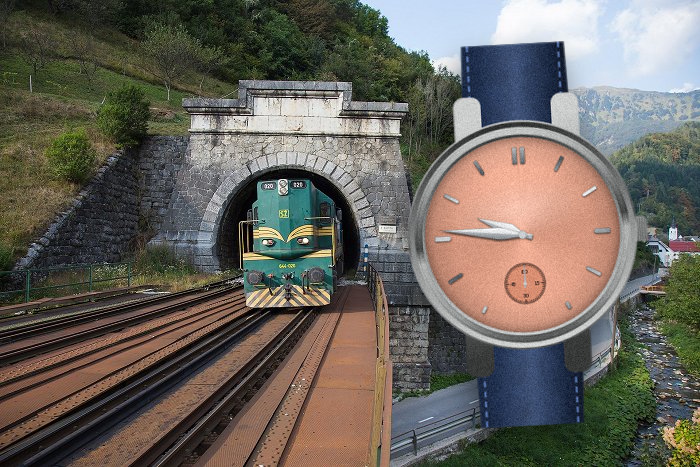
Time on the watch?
9:46
